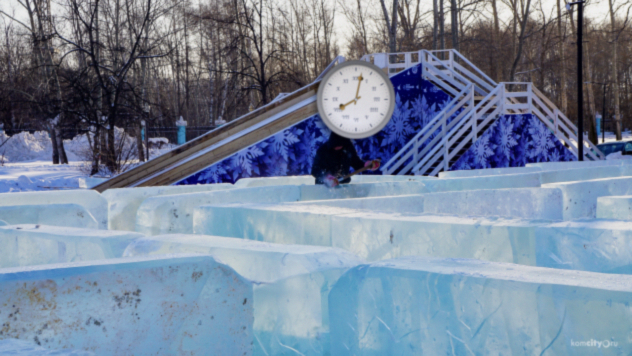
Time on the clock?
8:02
